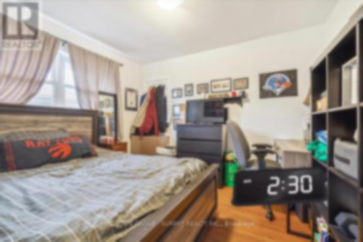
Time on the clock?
2:30
